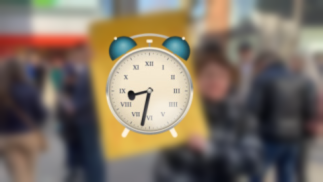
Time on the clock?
8:32
